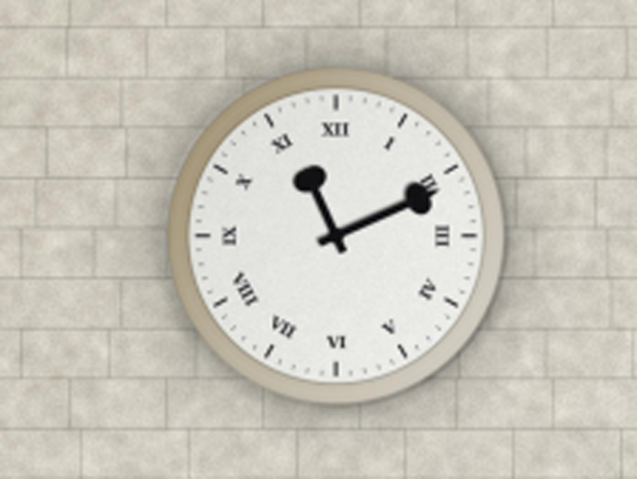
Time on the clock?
11:11
